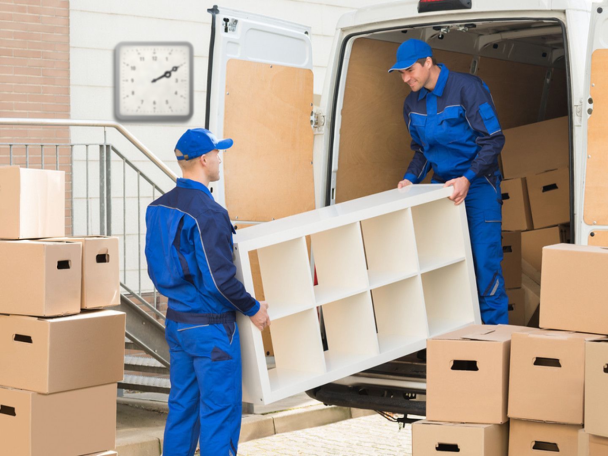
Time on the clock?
2:10
